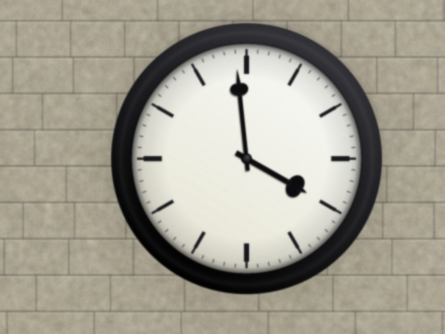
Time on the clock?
3:59
